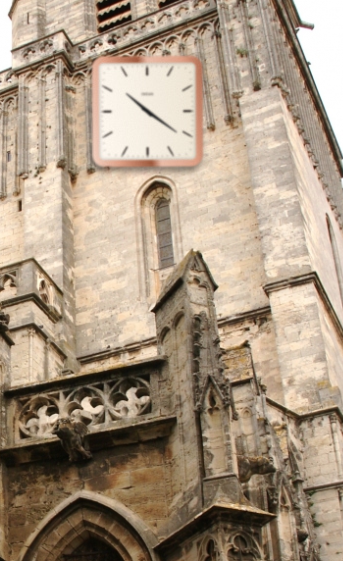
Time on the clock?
10:21
